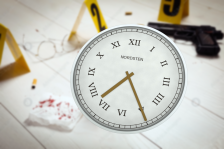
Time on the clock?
7:25
